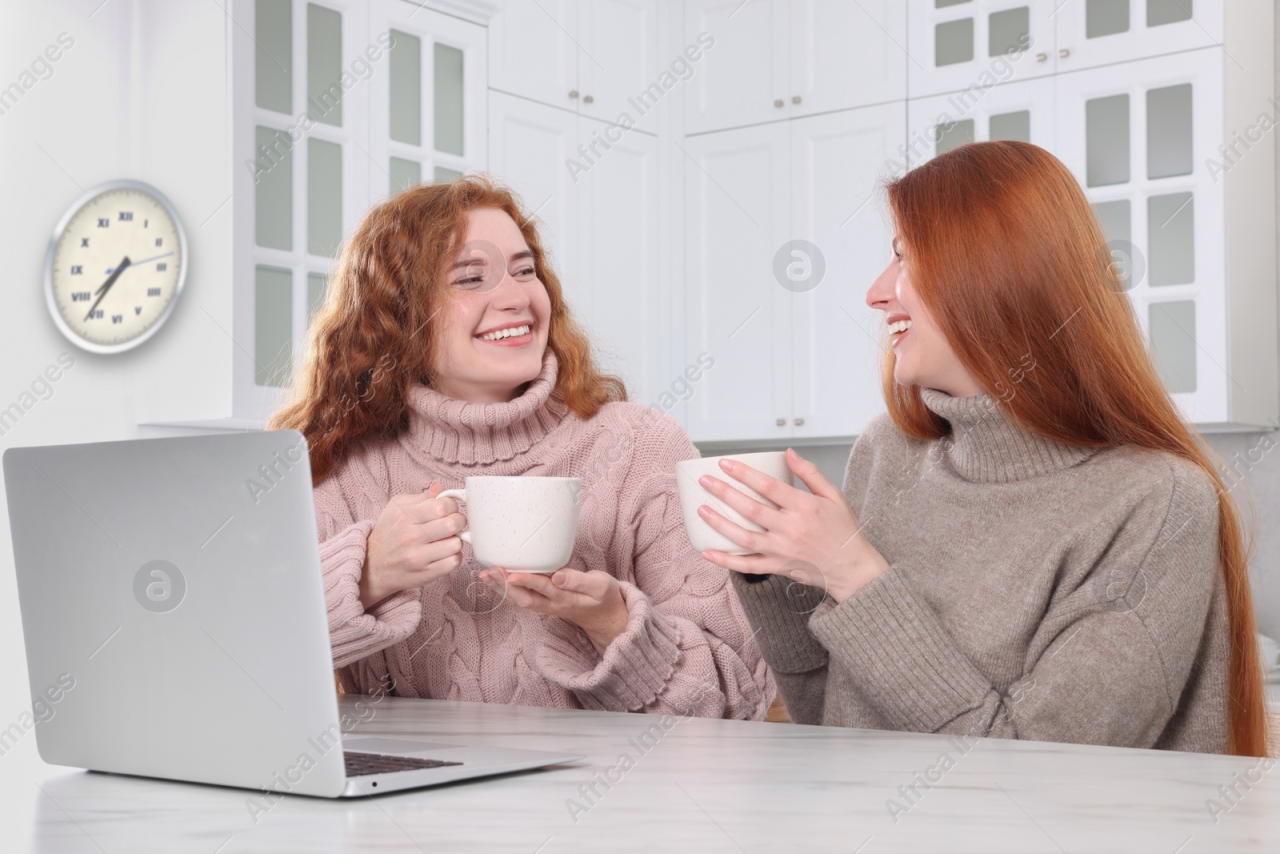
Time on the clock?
7:36:13
